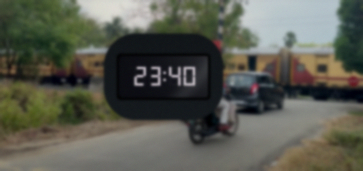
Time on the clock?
23:40
